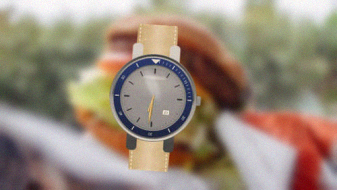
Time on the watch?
6:31
